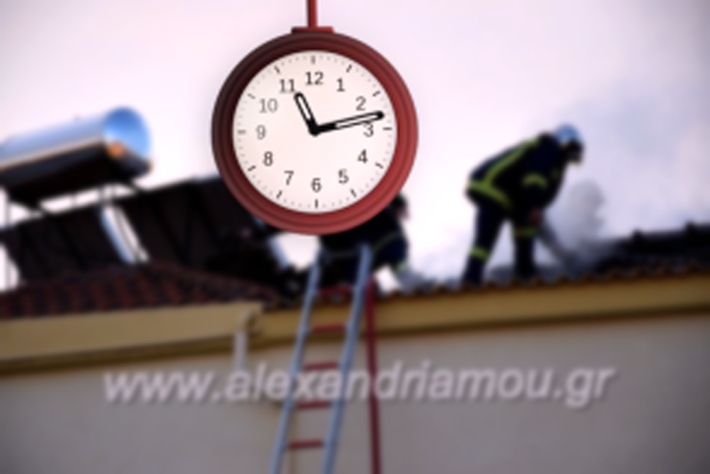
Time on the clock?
11:13
